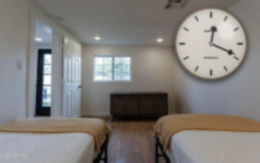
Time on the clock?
12:19
